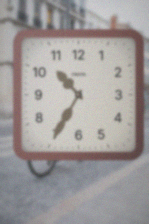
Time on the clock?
10:35
